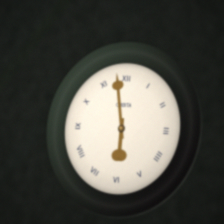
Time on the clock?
5:58
